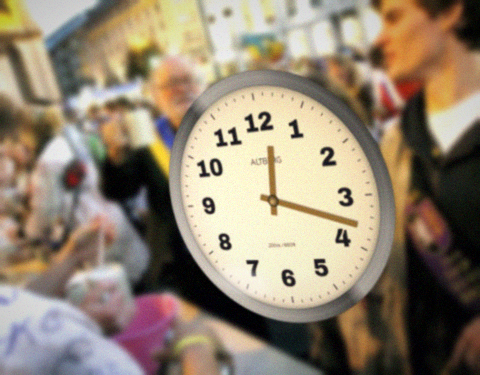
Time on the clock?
12:18
